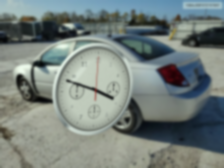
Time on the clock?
3:48
